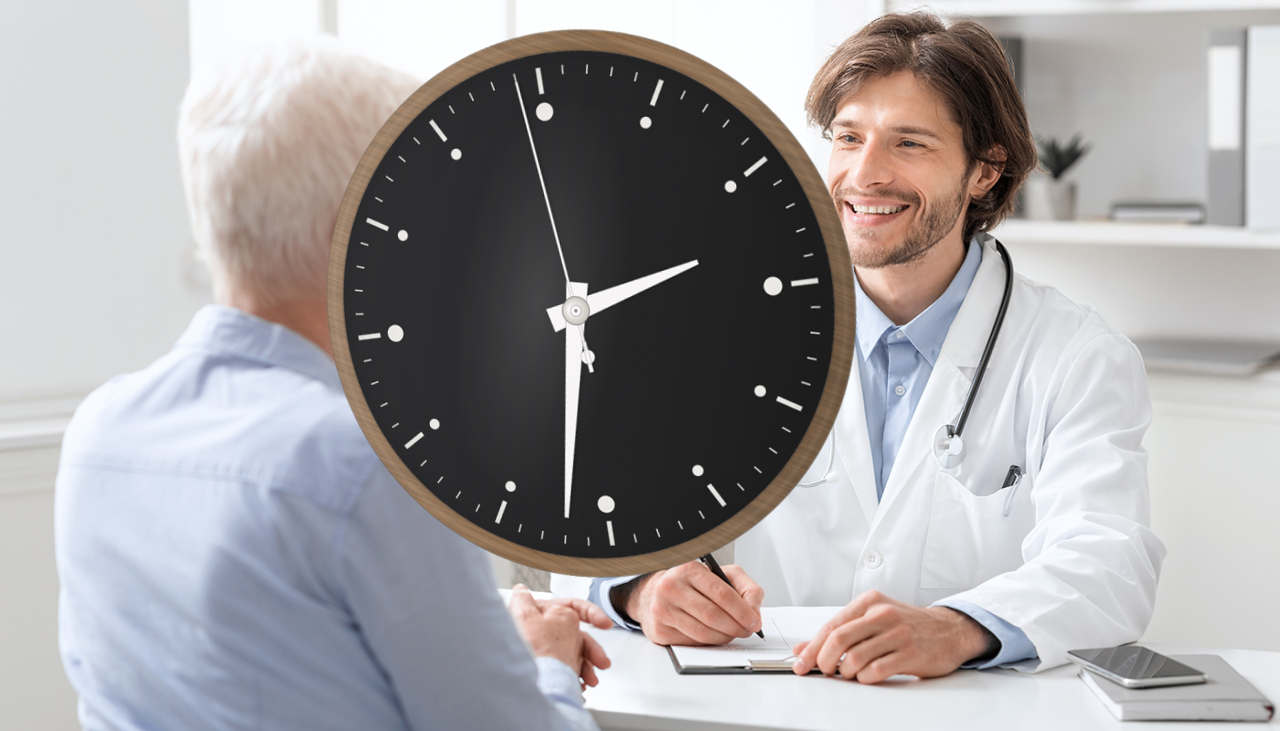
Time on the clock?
2:31:59
